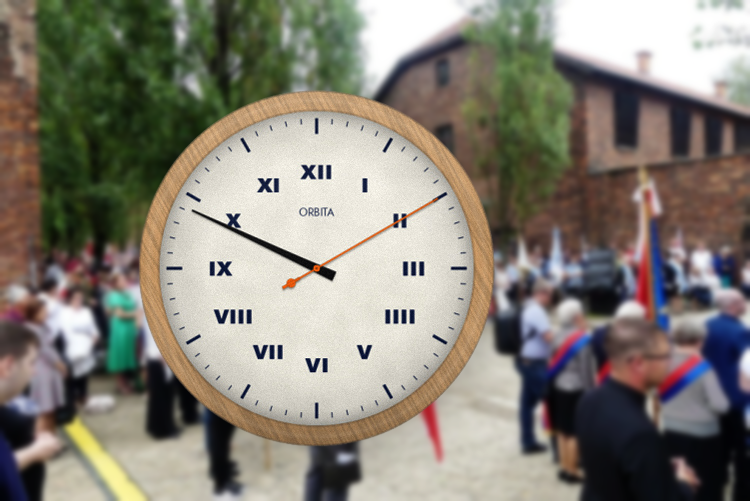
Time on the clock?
9:49:10
